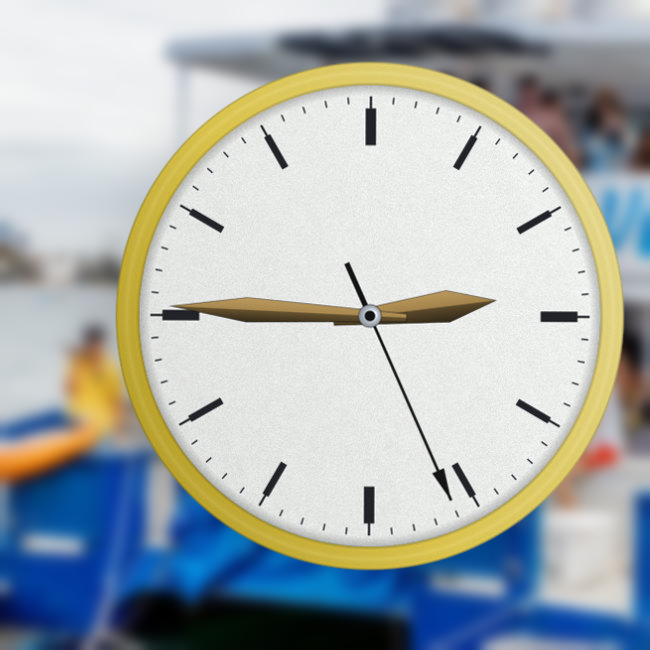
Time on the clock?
2:45:26
